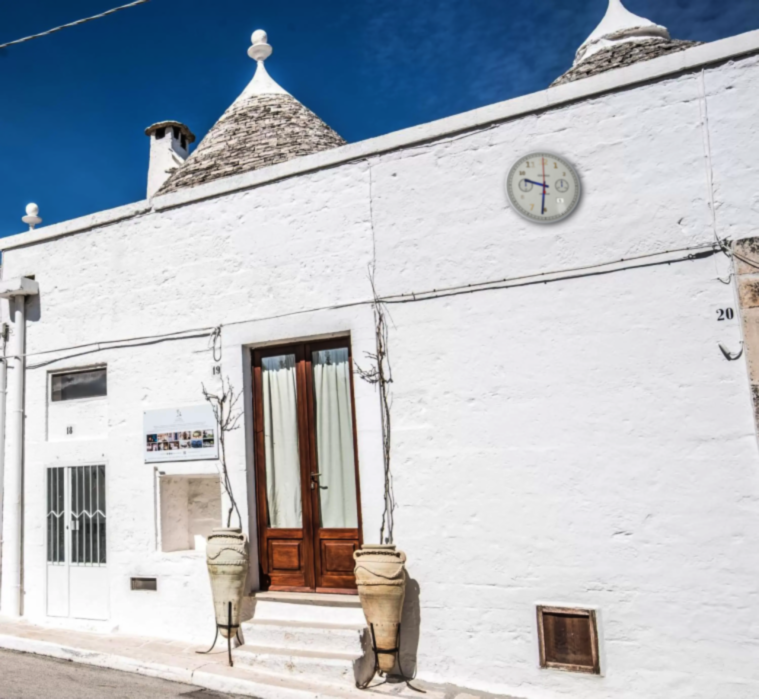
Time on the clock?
9:31
